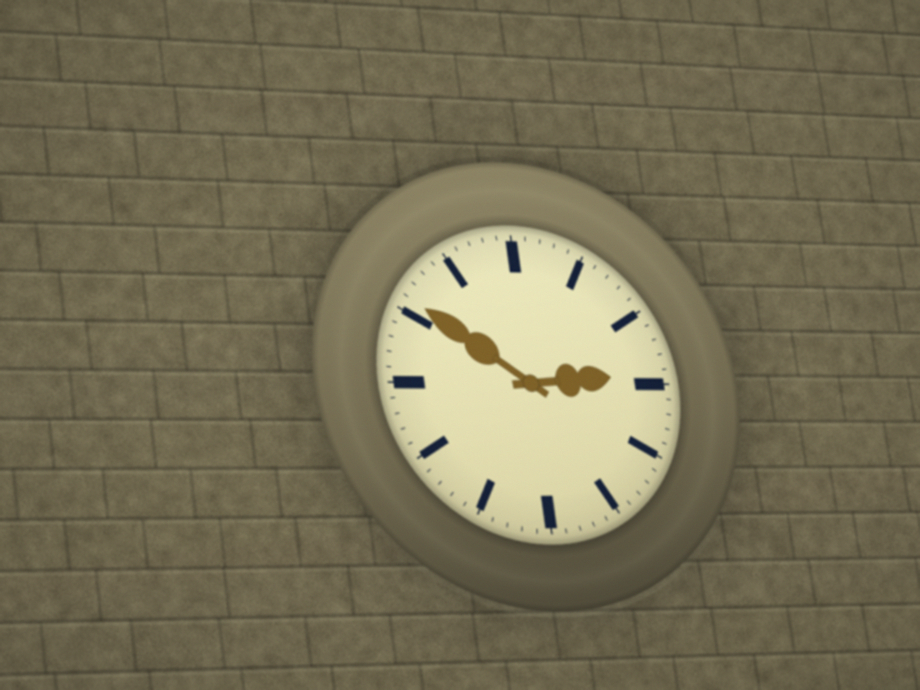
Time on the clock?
2:51
